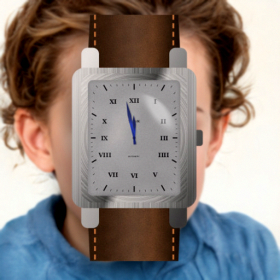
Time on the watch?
11:58
